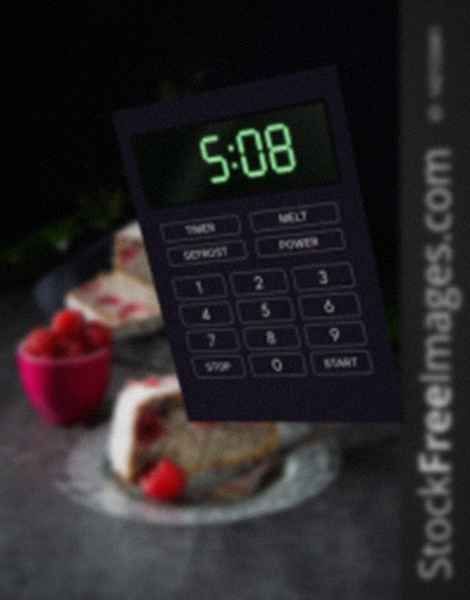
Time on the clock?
5:08
